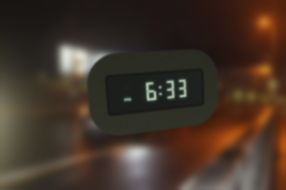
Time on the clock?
6:33
